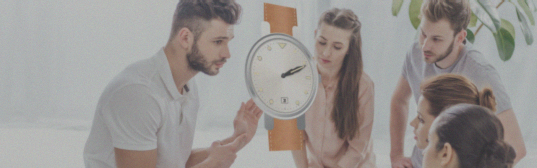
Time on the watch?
2:11
